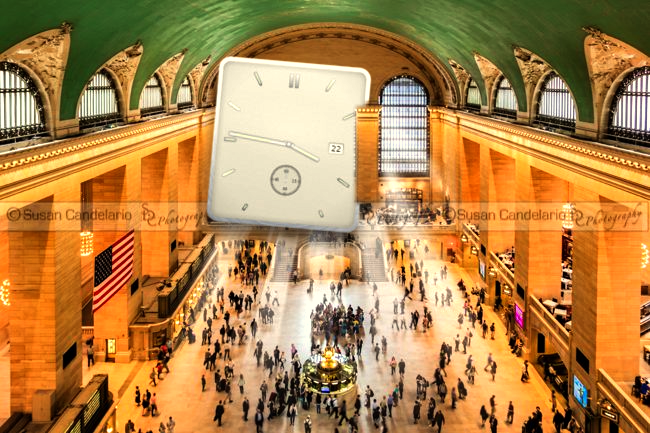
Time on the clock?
3:46
